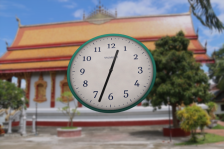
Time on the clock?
12:33
